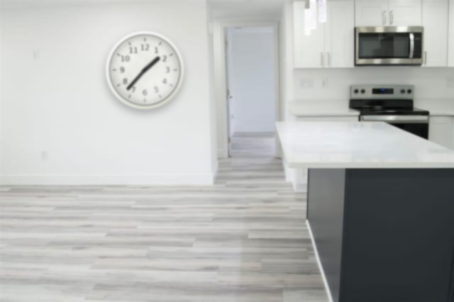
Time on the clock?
1:37
